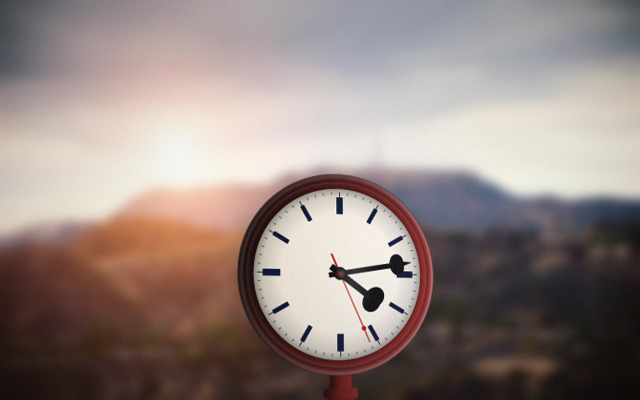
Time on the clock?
4:13:26
